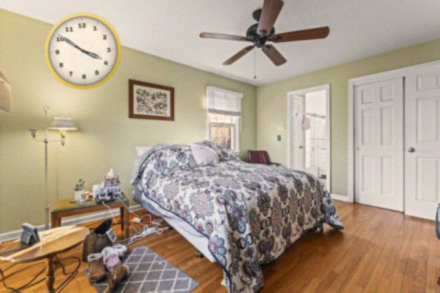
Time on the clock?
3:51
